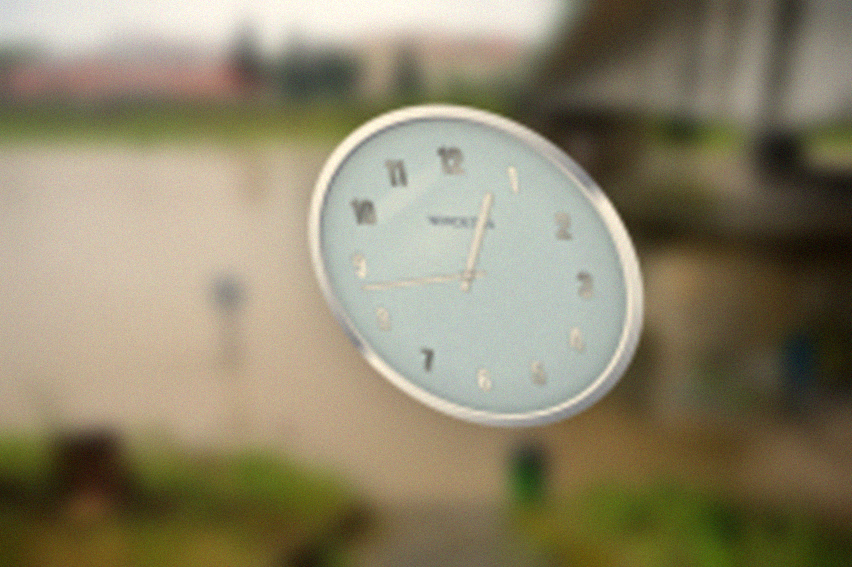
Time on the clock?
12:43
